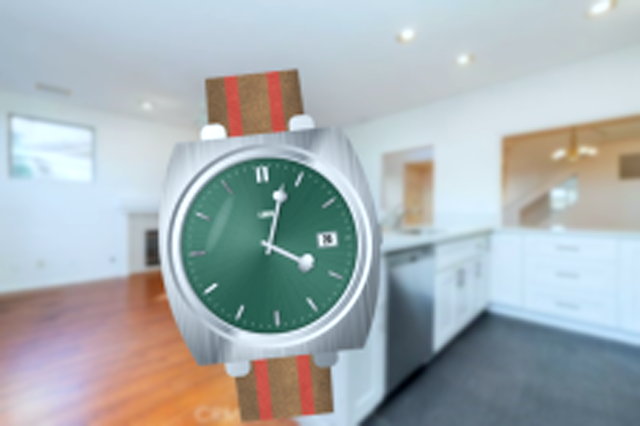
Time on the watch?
4:03
